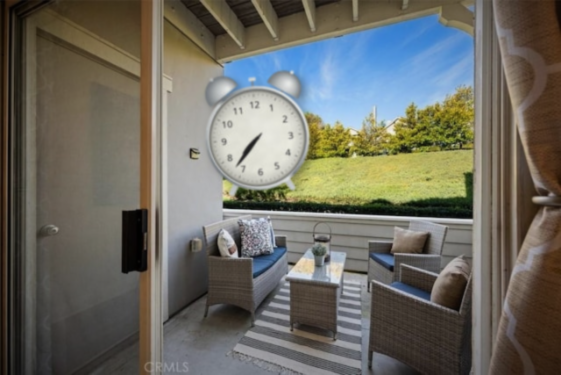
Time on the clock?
7:37
